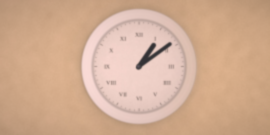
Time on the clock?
1:09
